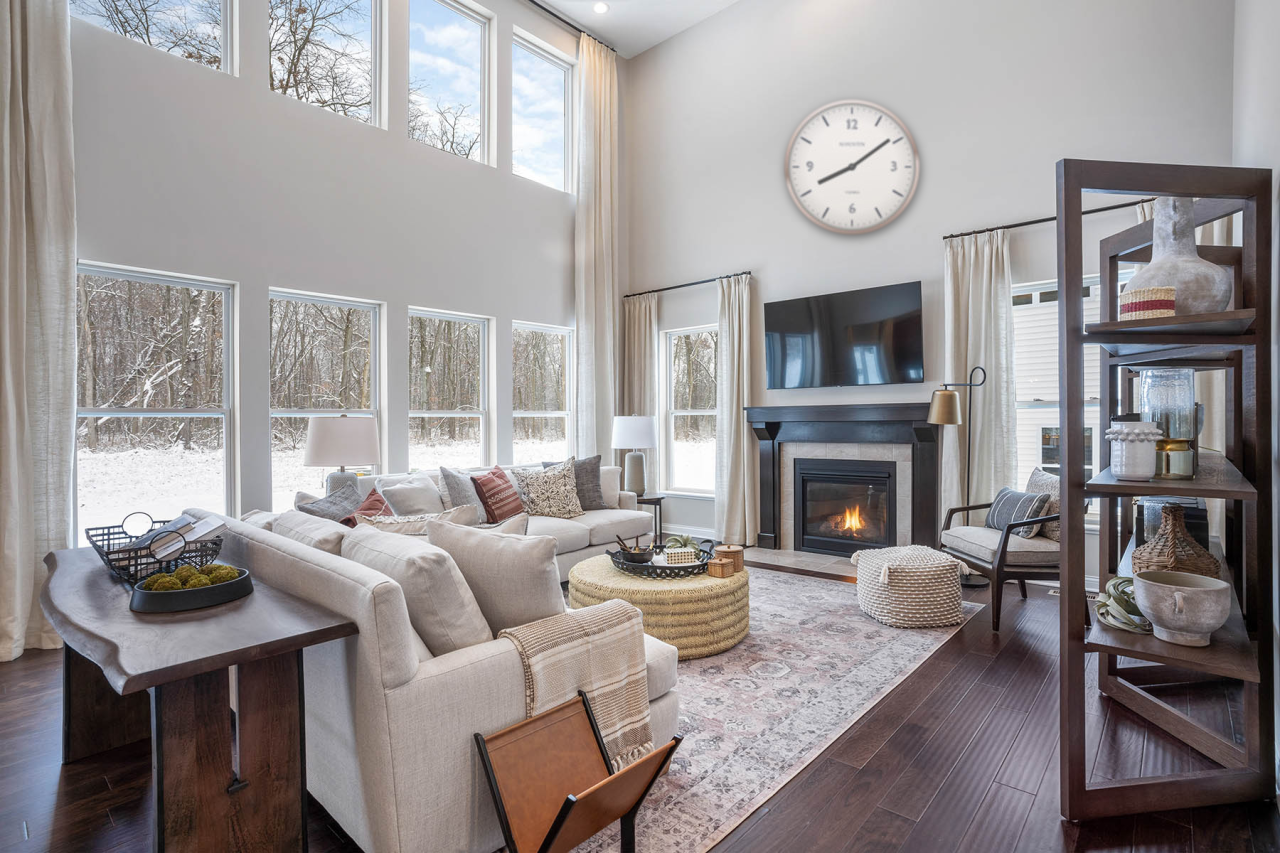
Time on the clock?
8:09
